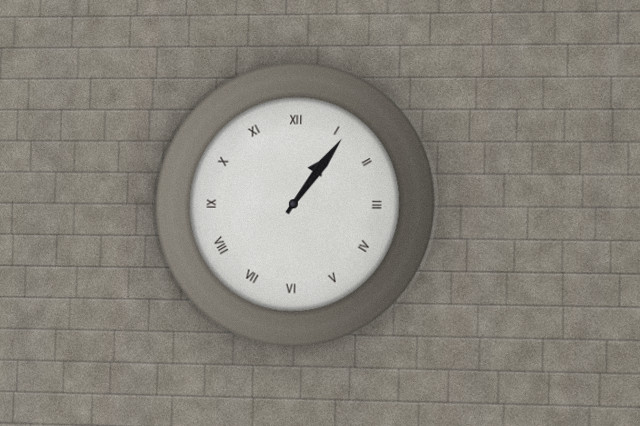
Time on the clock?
1:06
